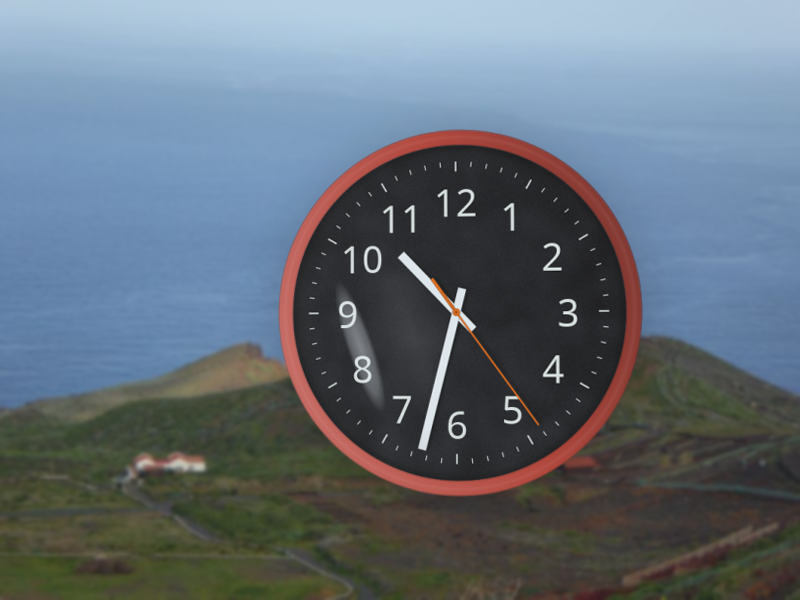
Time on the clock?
10:32:24
